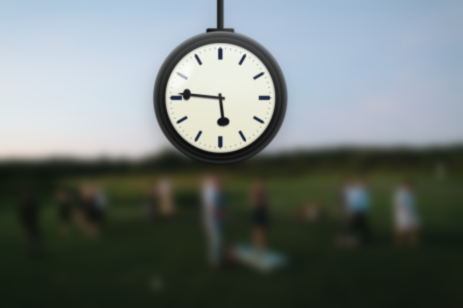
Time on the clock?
5:46
